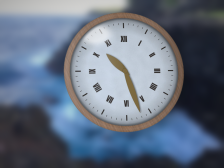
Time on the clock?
10:27
